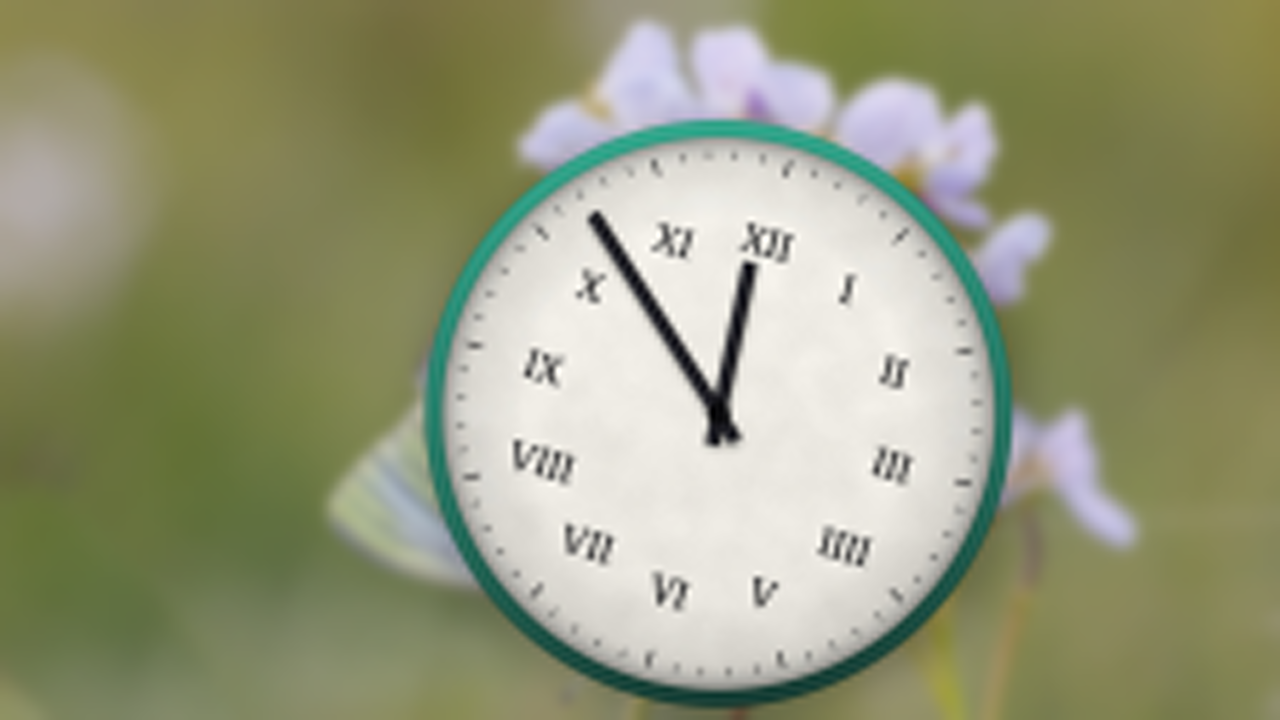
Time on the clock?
11:52
